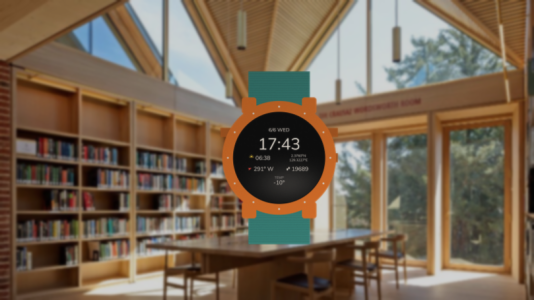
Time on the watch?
17:43
